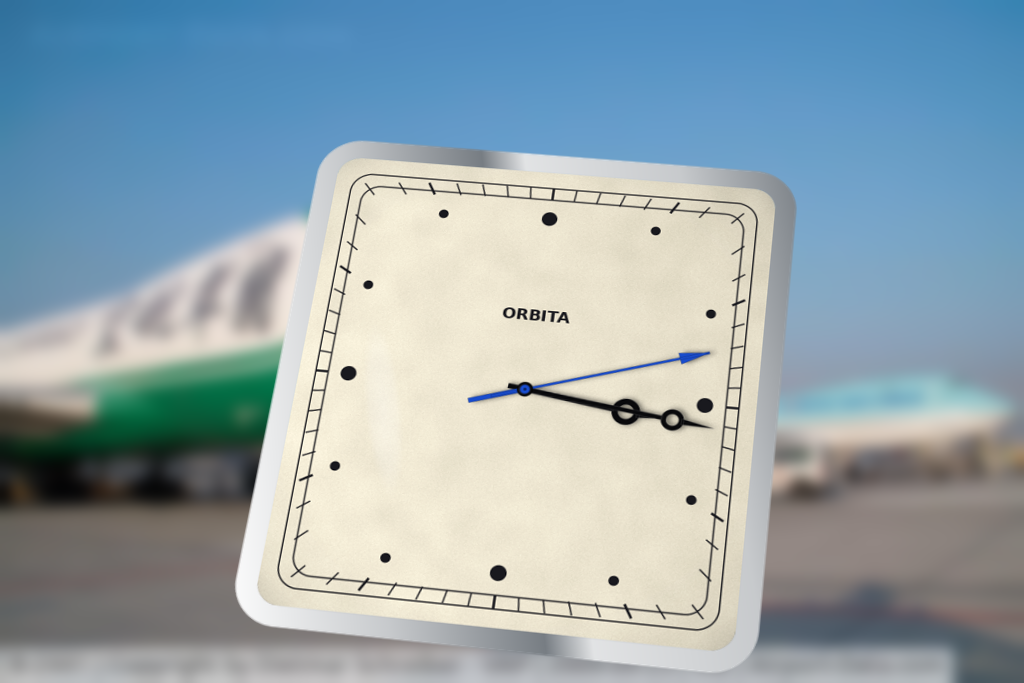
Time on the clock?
3:16:12
